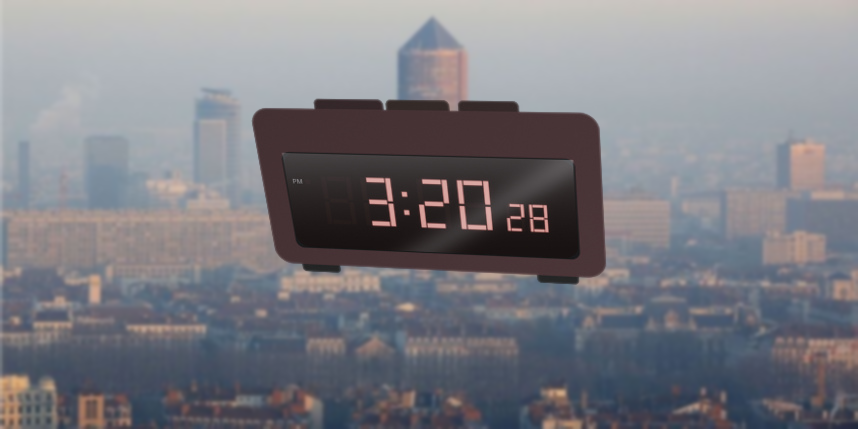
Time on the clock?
3:20:28
